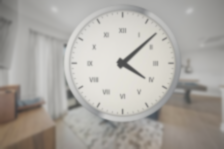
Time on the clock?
4:08
